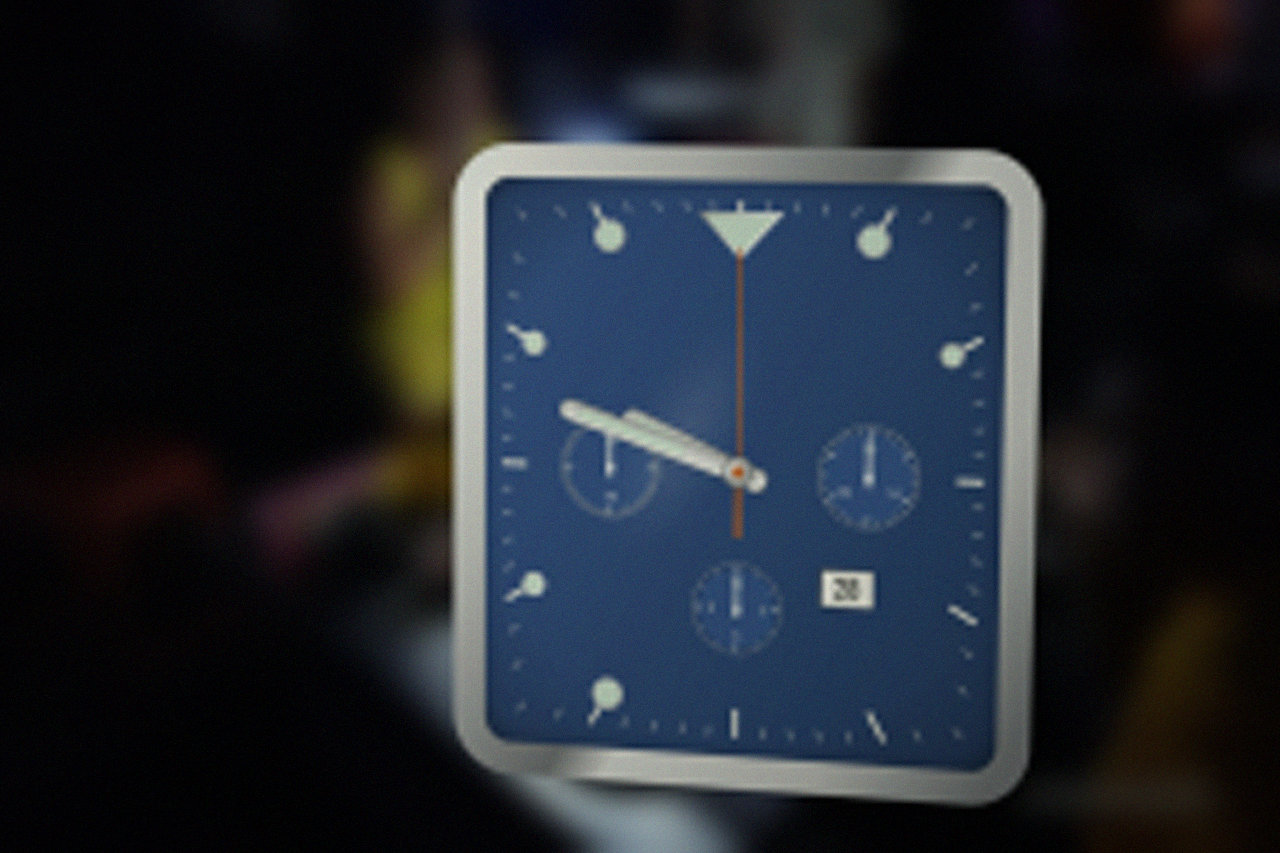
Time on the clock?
9:48
